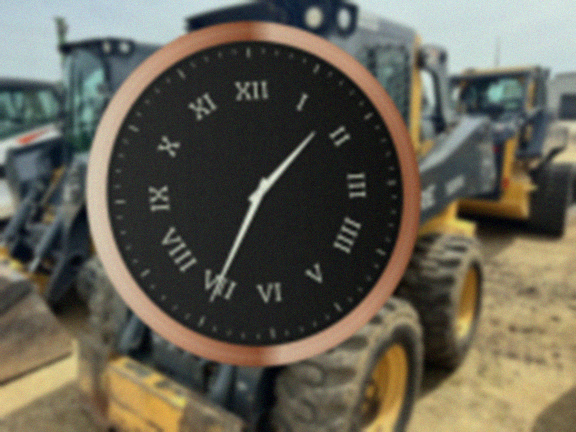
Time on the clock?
1:35
